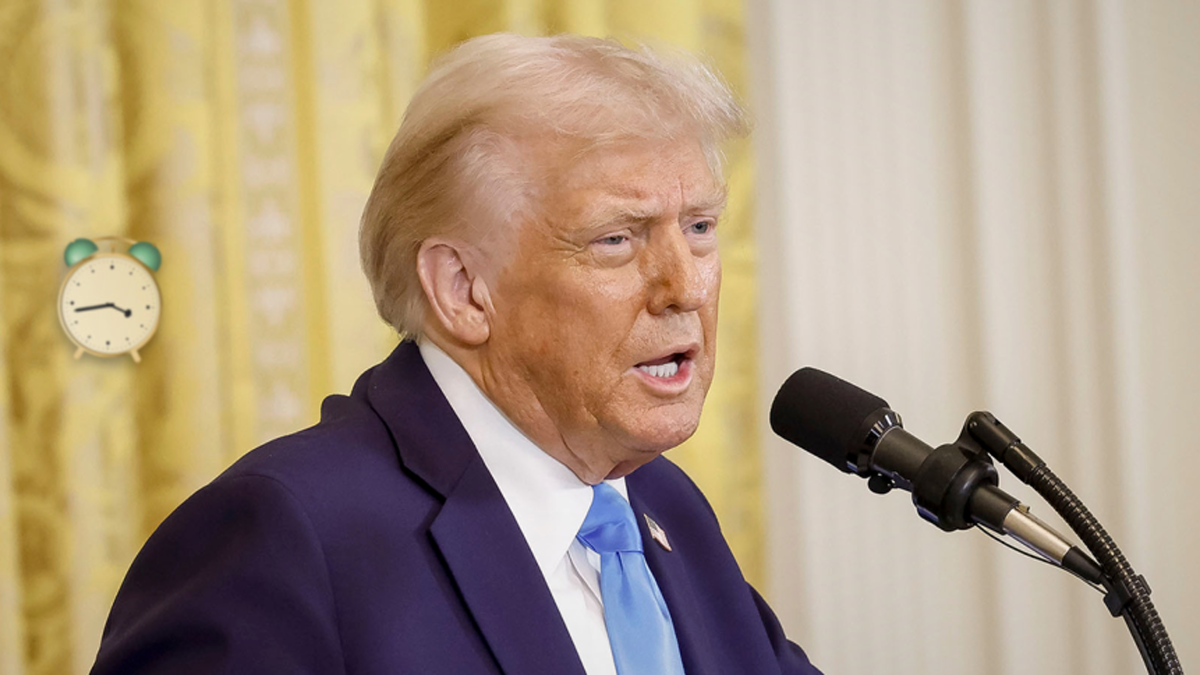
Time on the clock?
3:43
